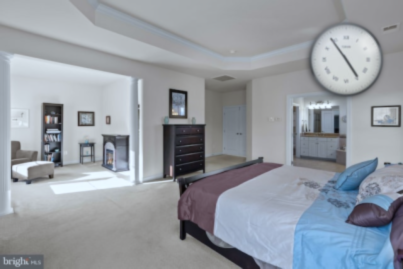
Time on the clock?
4:54
